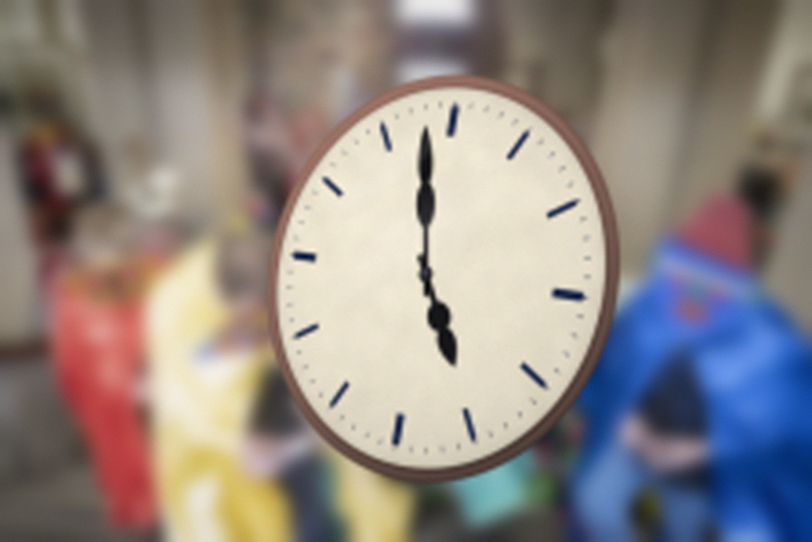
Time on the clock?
4:58
